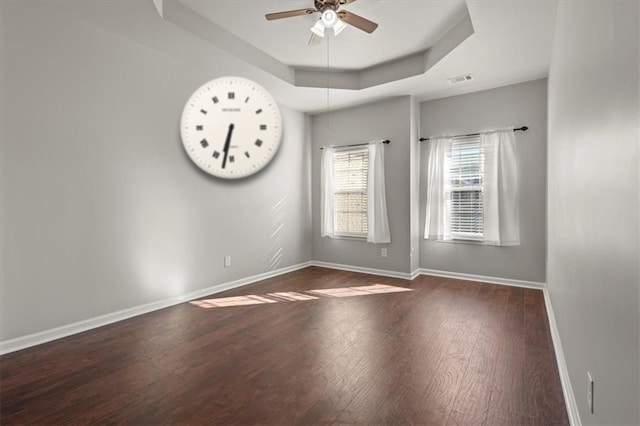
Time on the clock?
6:32
